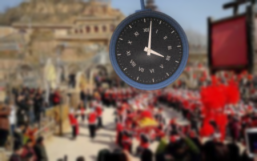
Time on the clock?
4:02
